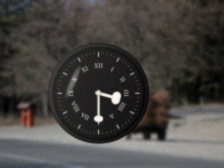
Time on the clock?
3:30
